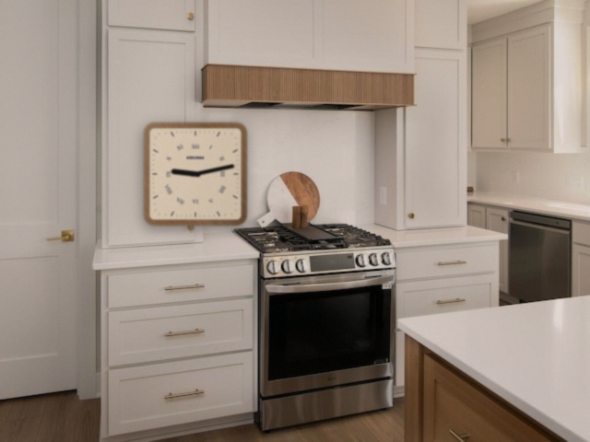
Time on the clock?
9:13
